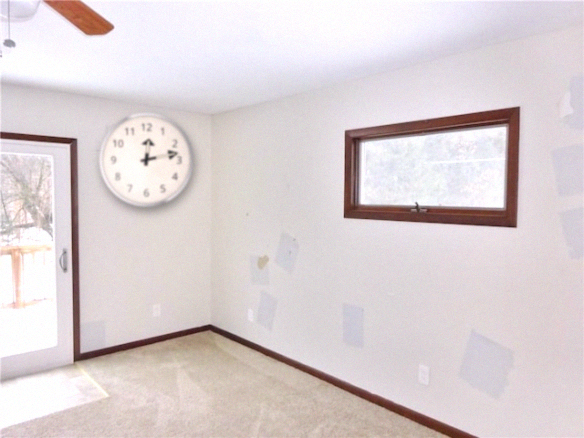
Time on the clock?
12:13
